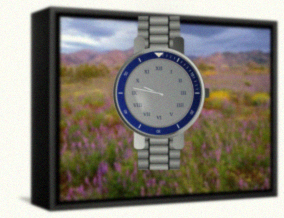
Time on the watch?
9:47
